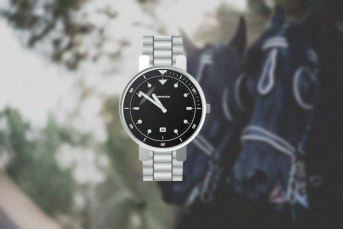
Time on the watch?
10:51
